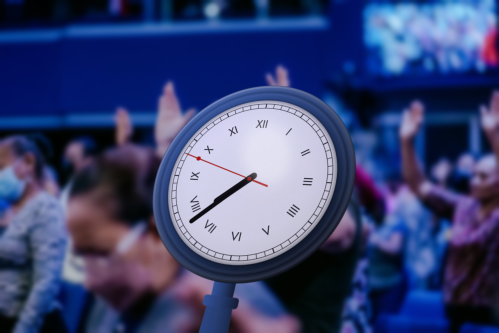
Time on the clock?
7:37:48
